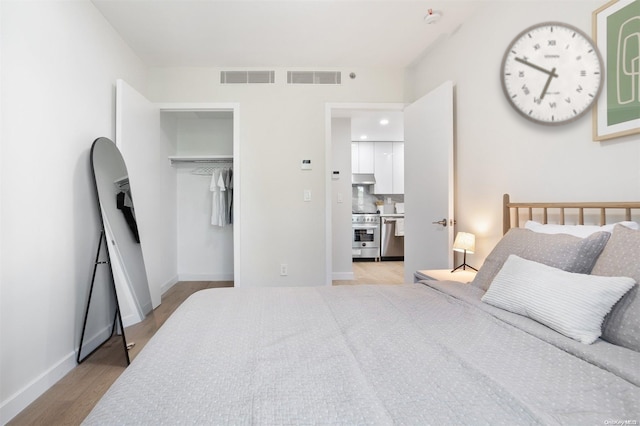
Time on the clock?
6:49
